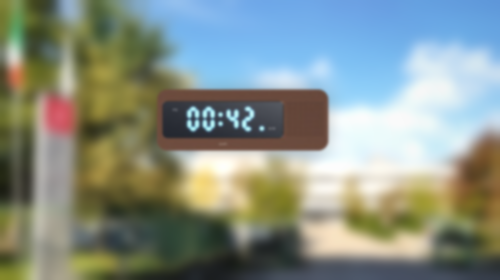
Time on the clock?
0:42
